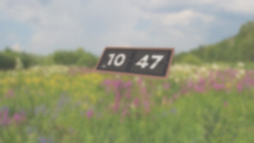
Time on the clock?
10:47
